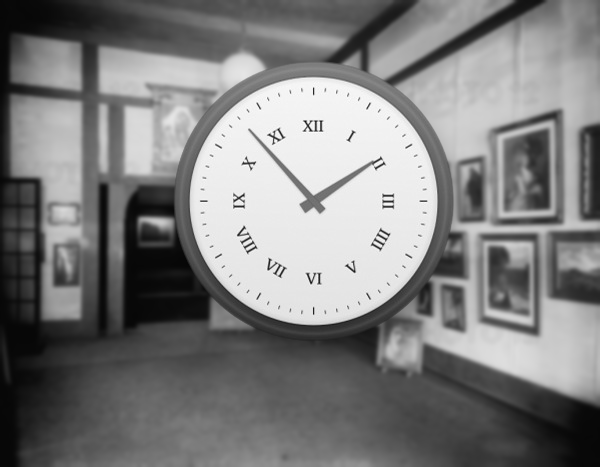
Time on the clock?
1:53
